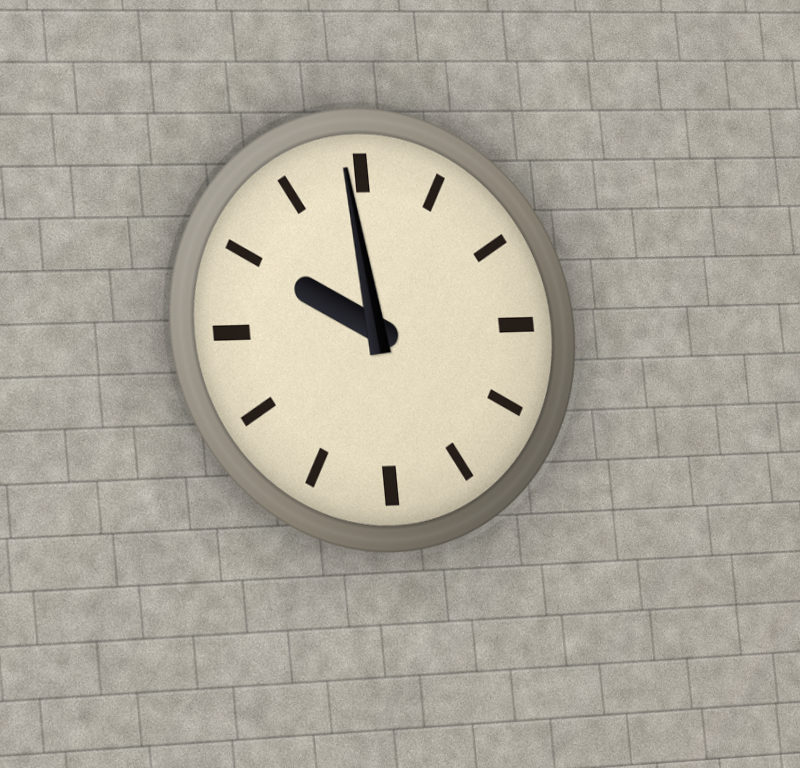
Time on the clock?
9:59
